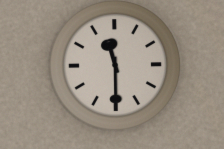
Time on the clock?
11:30
